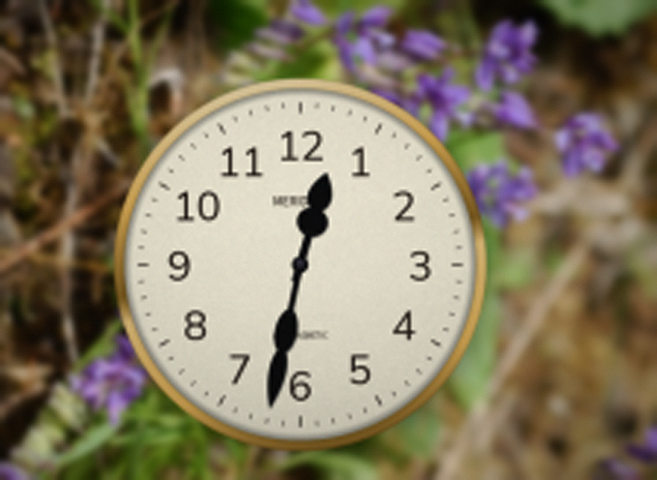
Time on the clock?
12:32
